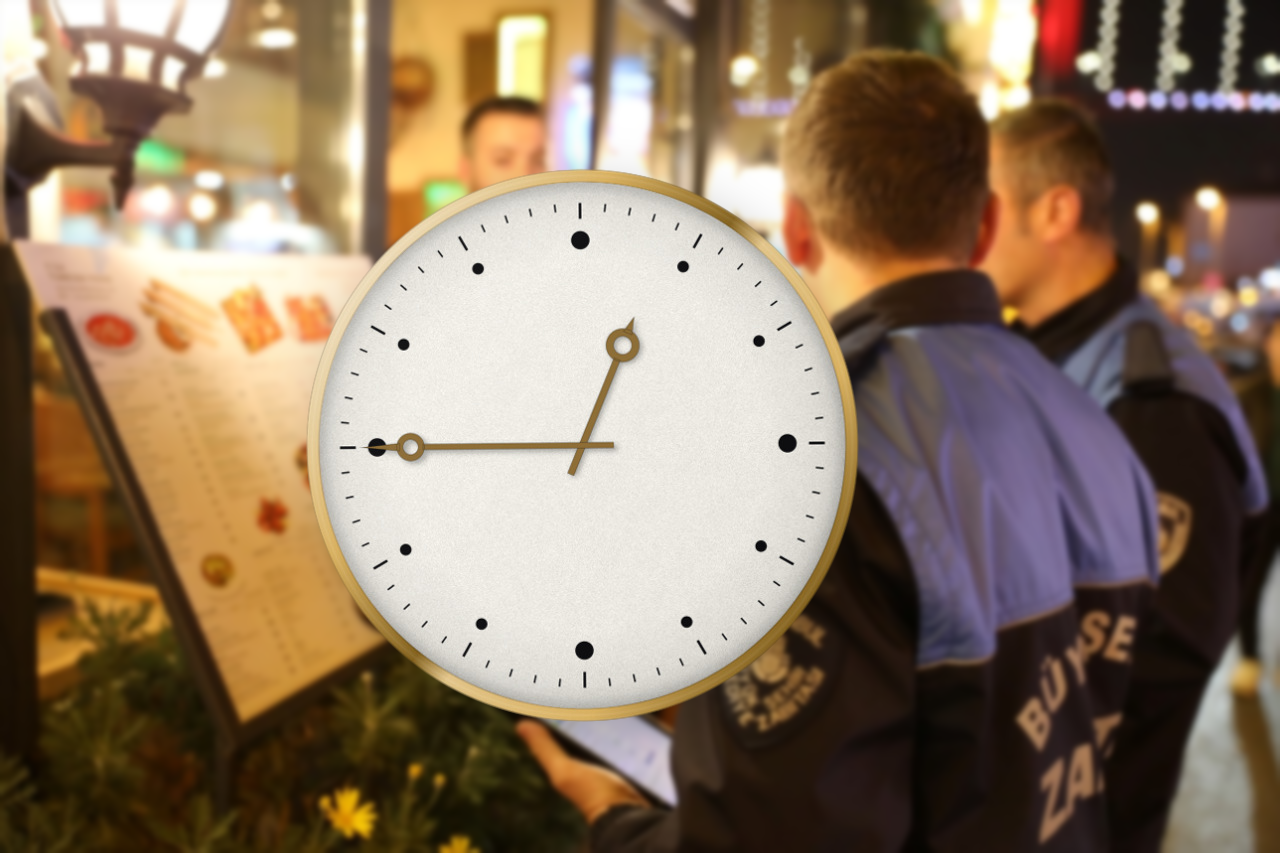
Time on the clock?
12:45
